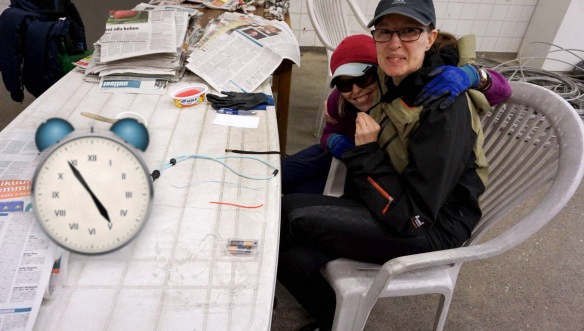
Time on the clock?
4:54
